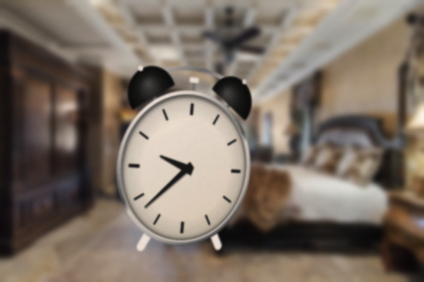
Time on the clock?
9:38
